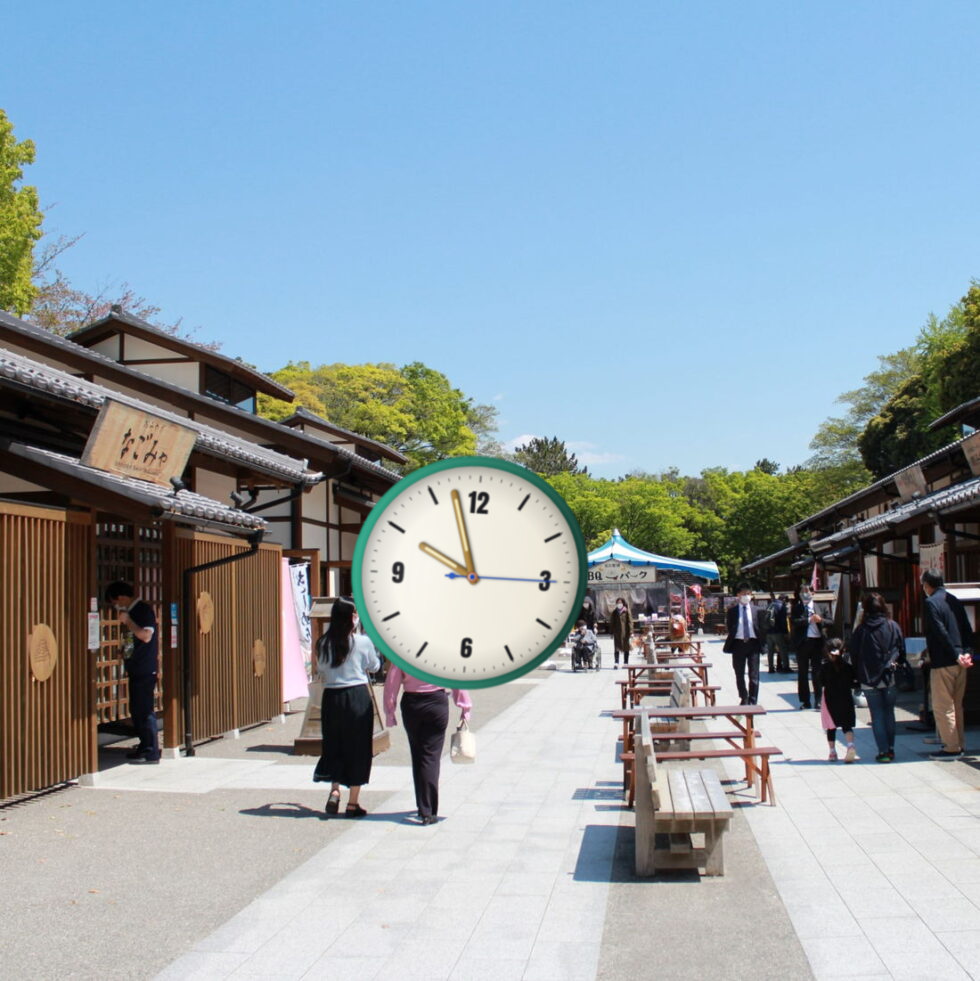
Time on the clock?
9:57:15
